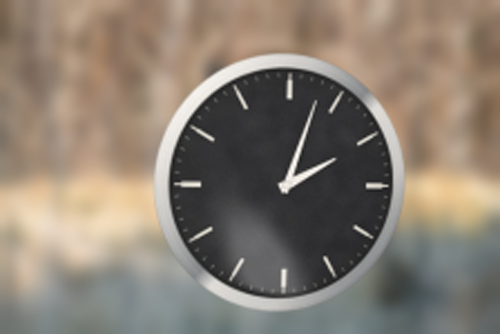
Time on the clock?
2:03
